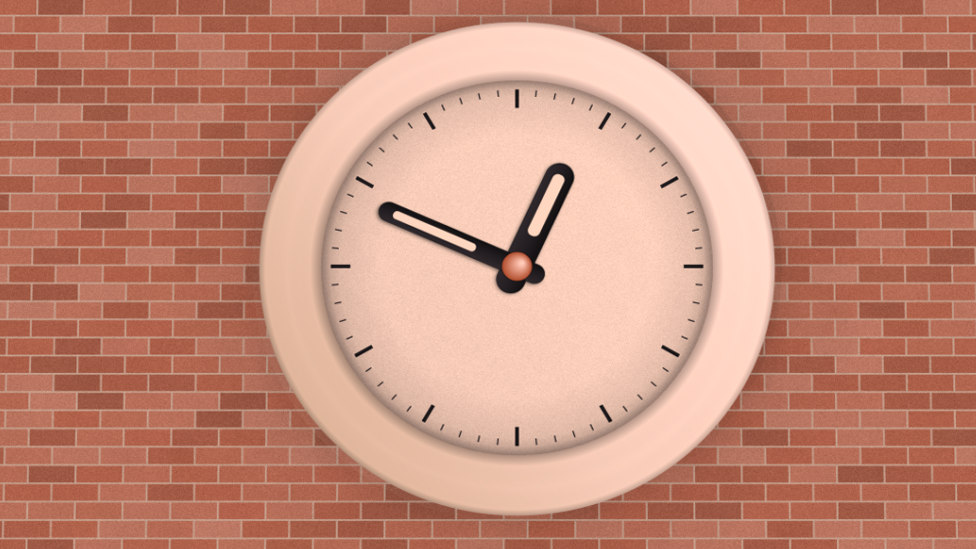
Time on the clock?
12:49
